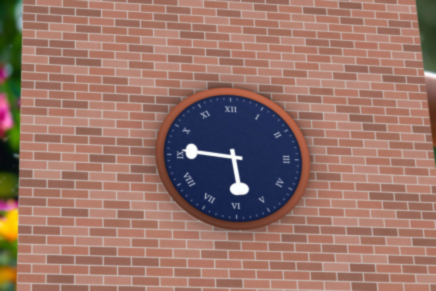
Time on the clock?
5:46
